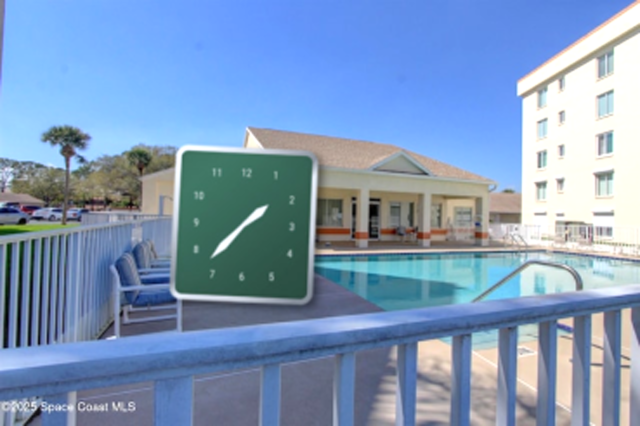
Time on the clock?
1:37
